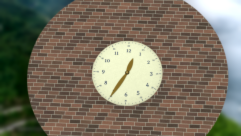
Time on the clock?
12:35
